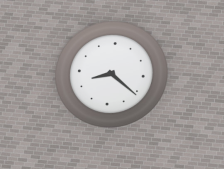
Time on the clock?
8:21
